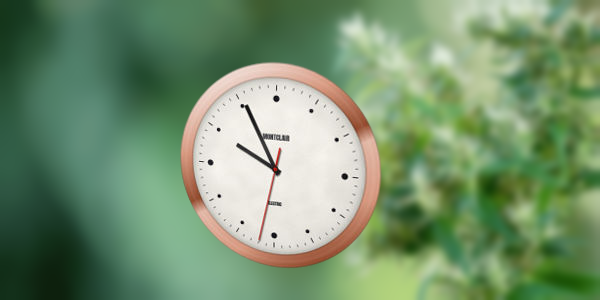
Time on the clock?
9:55:32
